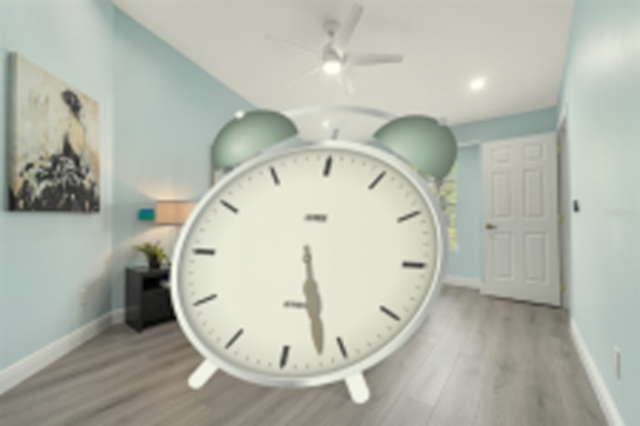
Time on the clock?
5:27
